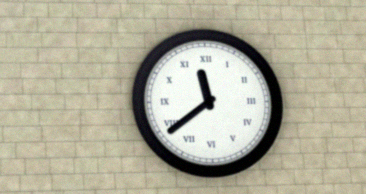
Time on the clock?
11:39
